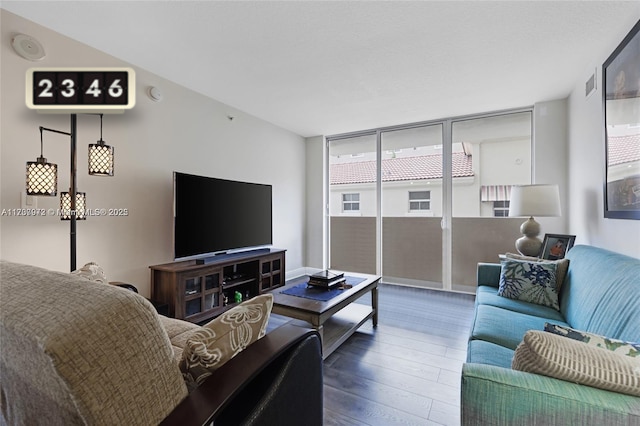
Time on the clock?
23:46
